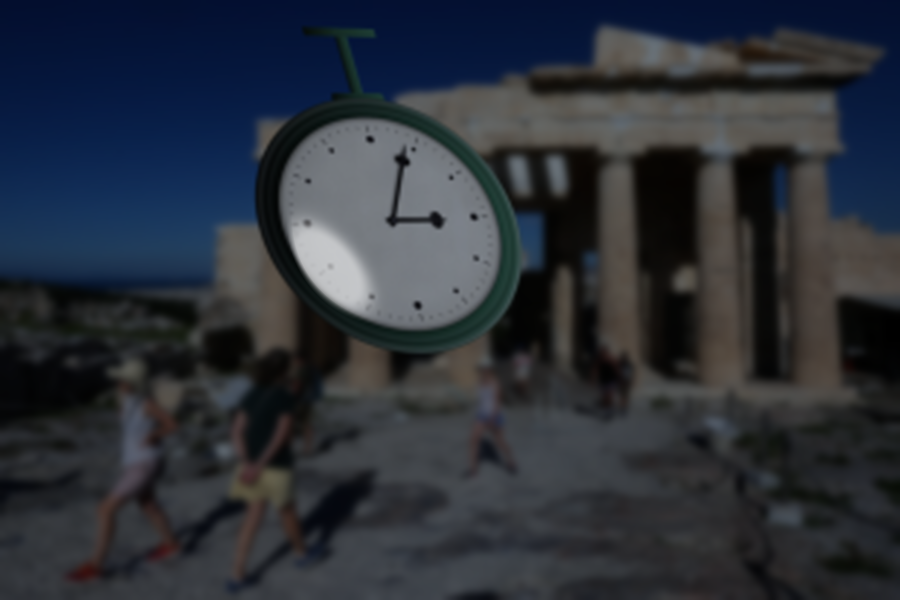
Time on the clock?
3:04
